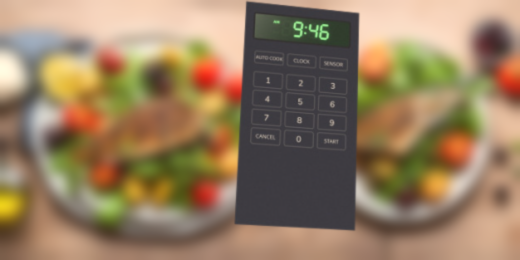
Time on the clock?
9:46
